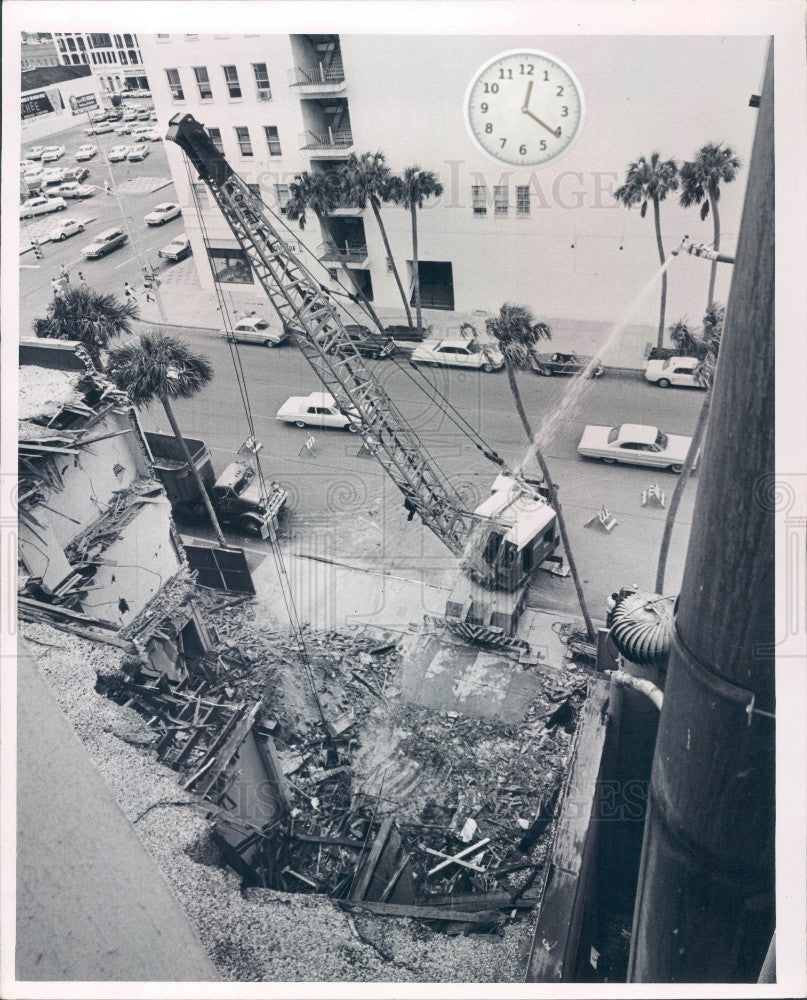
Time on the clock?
12:21
